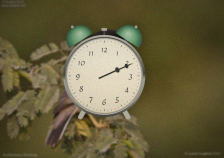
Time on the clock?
2:11
